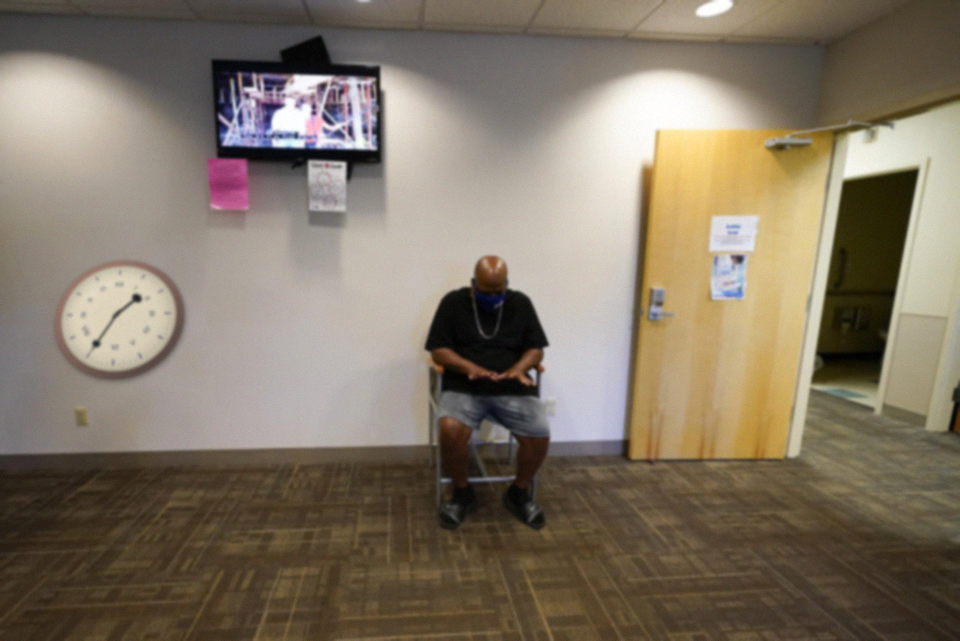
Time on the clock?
1:35
